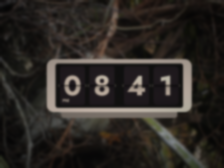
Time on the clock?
8:41
